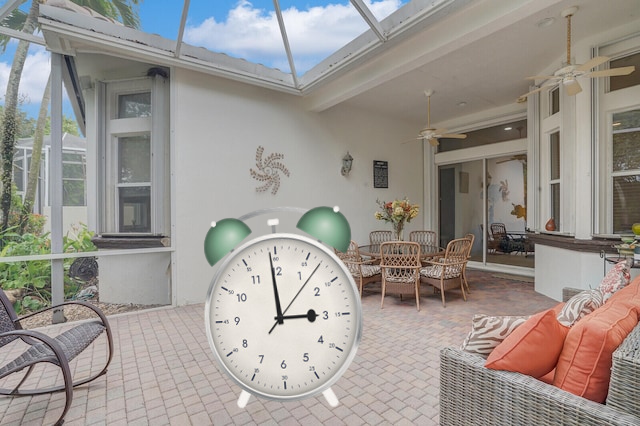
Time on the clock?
2:59:07
